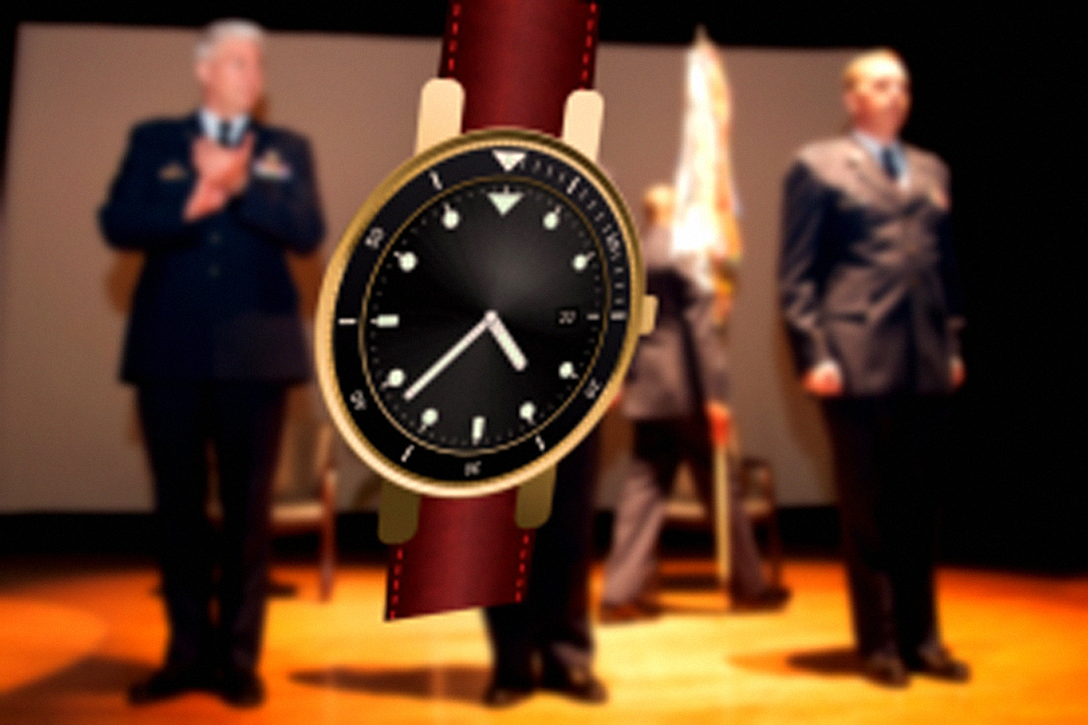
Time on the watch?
4:38
